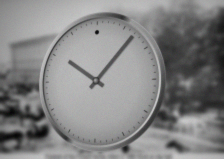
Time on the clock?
10:07
